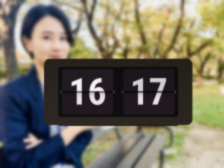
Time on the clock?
16:17
